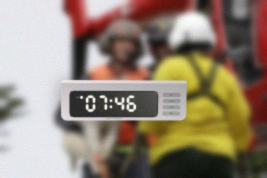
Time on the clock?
7:46
